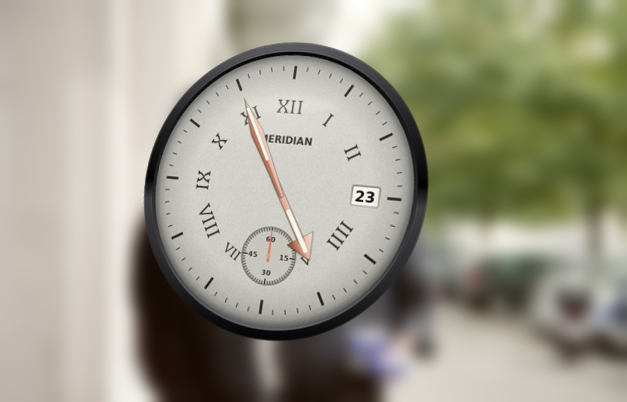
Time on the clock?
4:55
